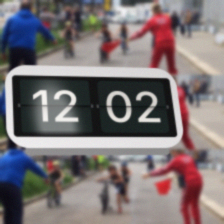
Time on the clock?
12:02
